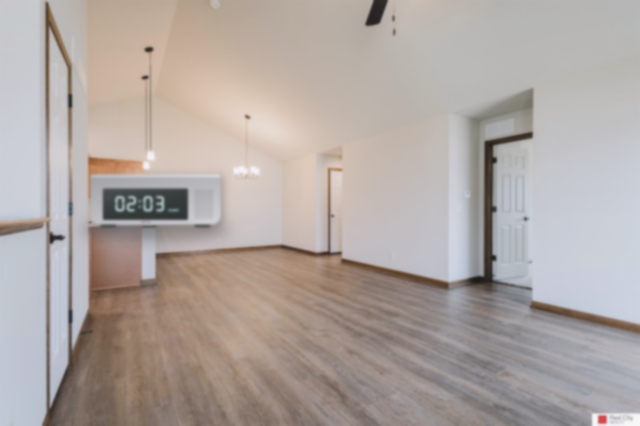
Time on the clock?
2:03
